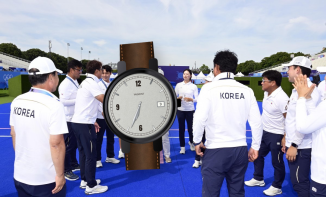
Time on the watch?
6:34
